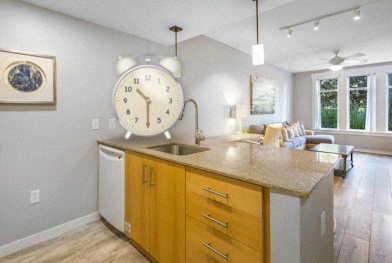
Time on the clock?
10:30
